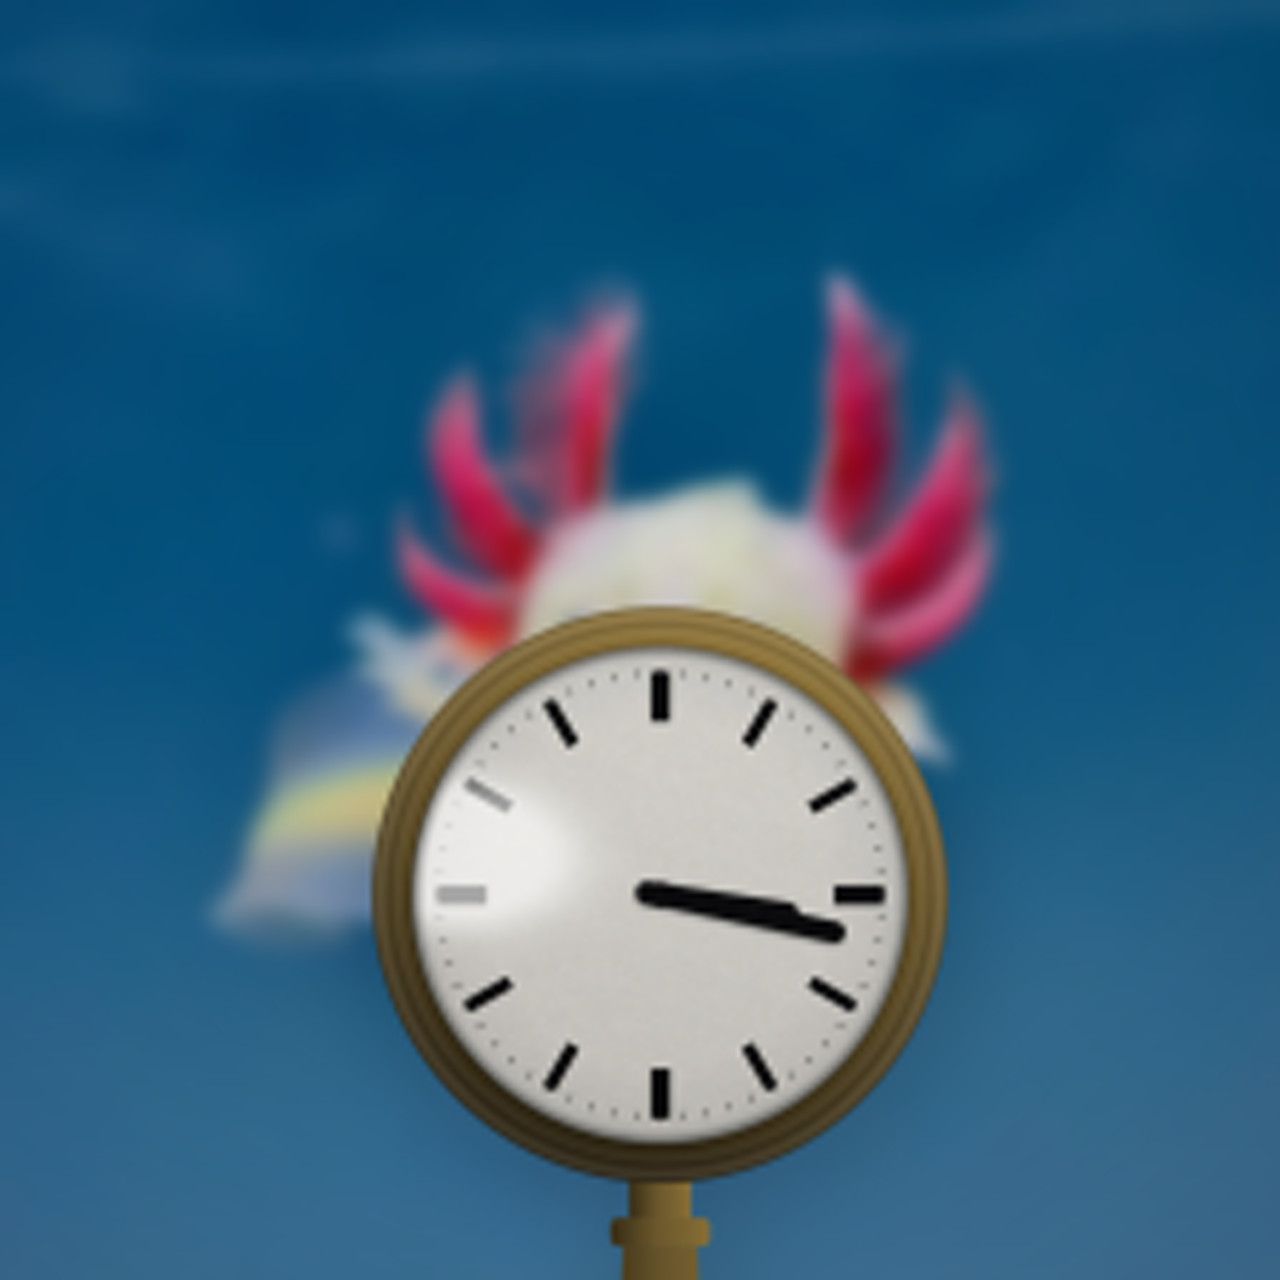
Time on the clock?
3:17
